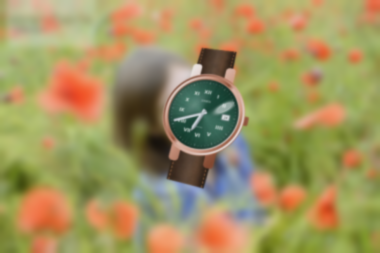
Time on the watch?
6:41
